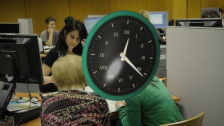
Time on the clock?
12:21
